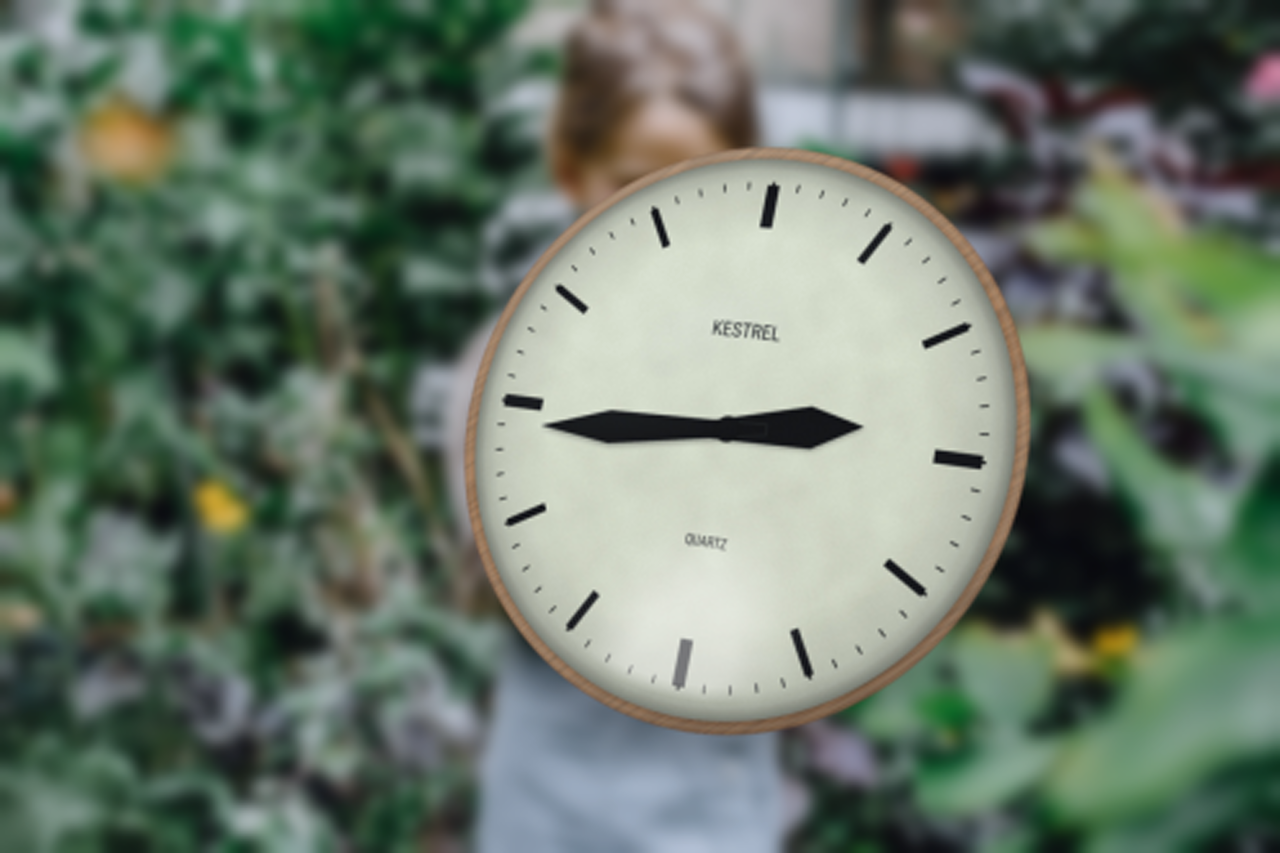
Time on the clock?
2:44
